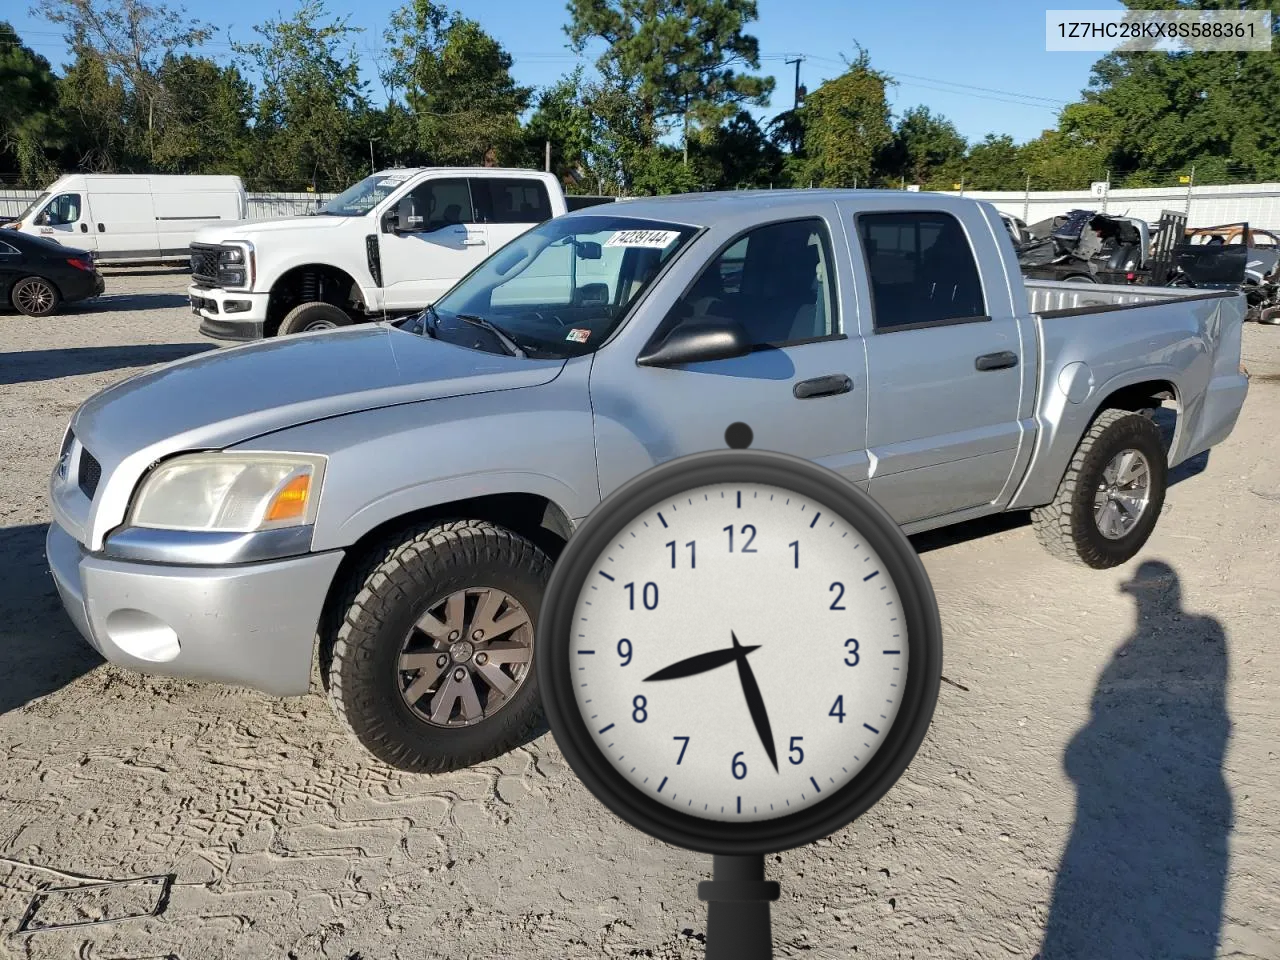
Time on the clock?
8:27
